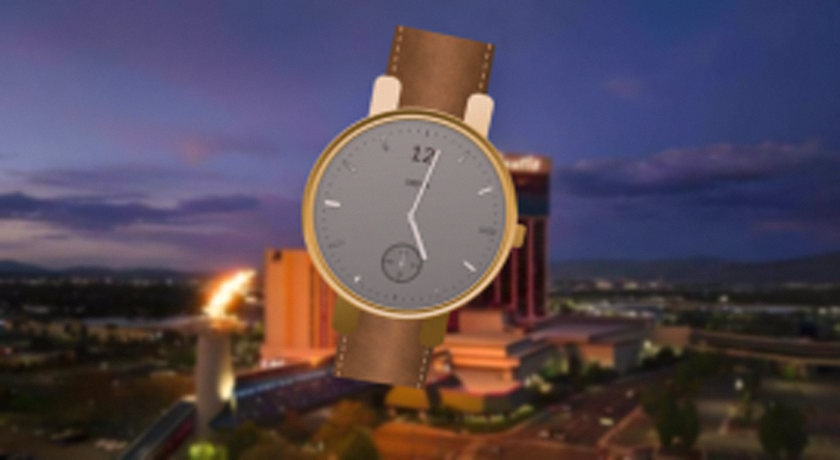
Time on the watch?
5:02
